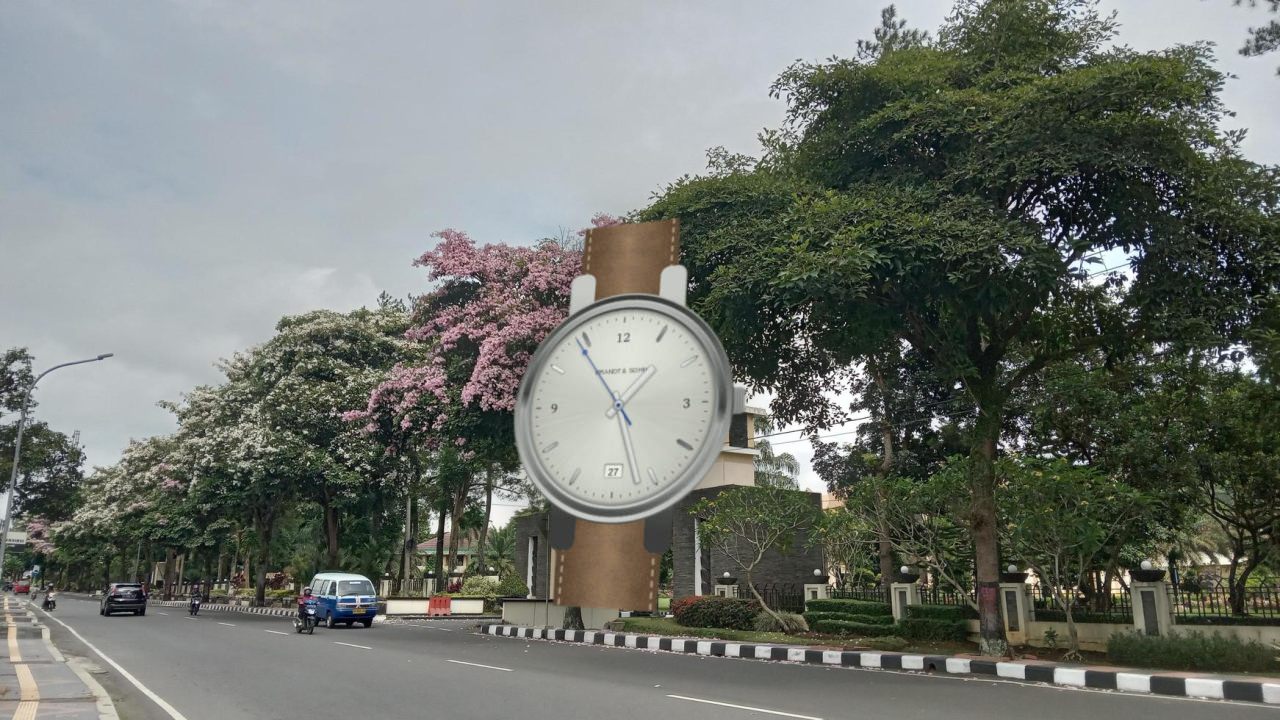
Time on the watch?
1:26:54
